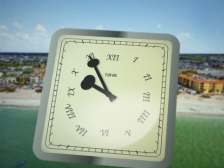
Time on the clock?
9:55
